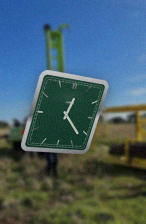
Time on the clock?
12:22
